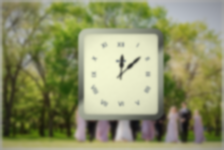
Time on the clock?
12:08
